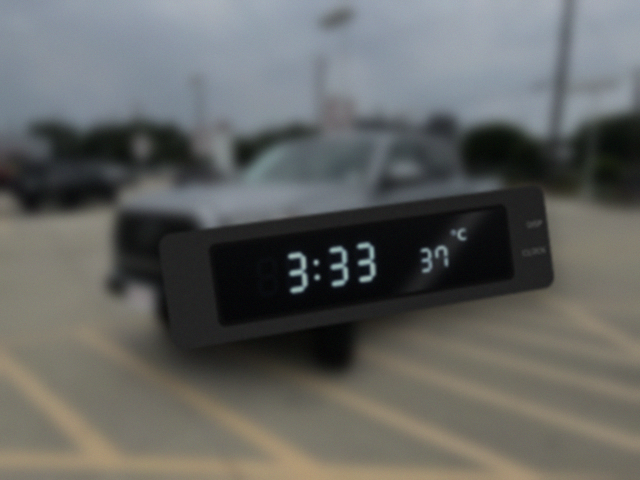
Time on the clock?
3:33
